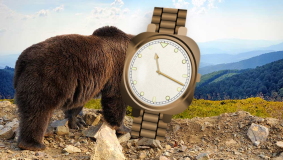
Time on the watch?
11:18
